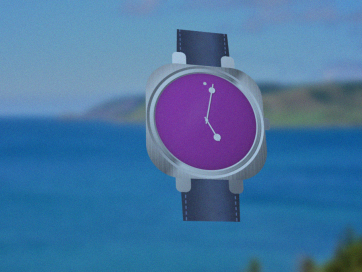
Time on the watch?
5:02
